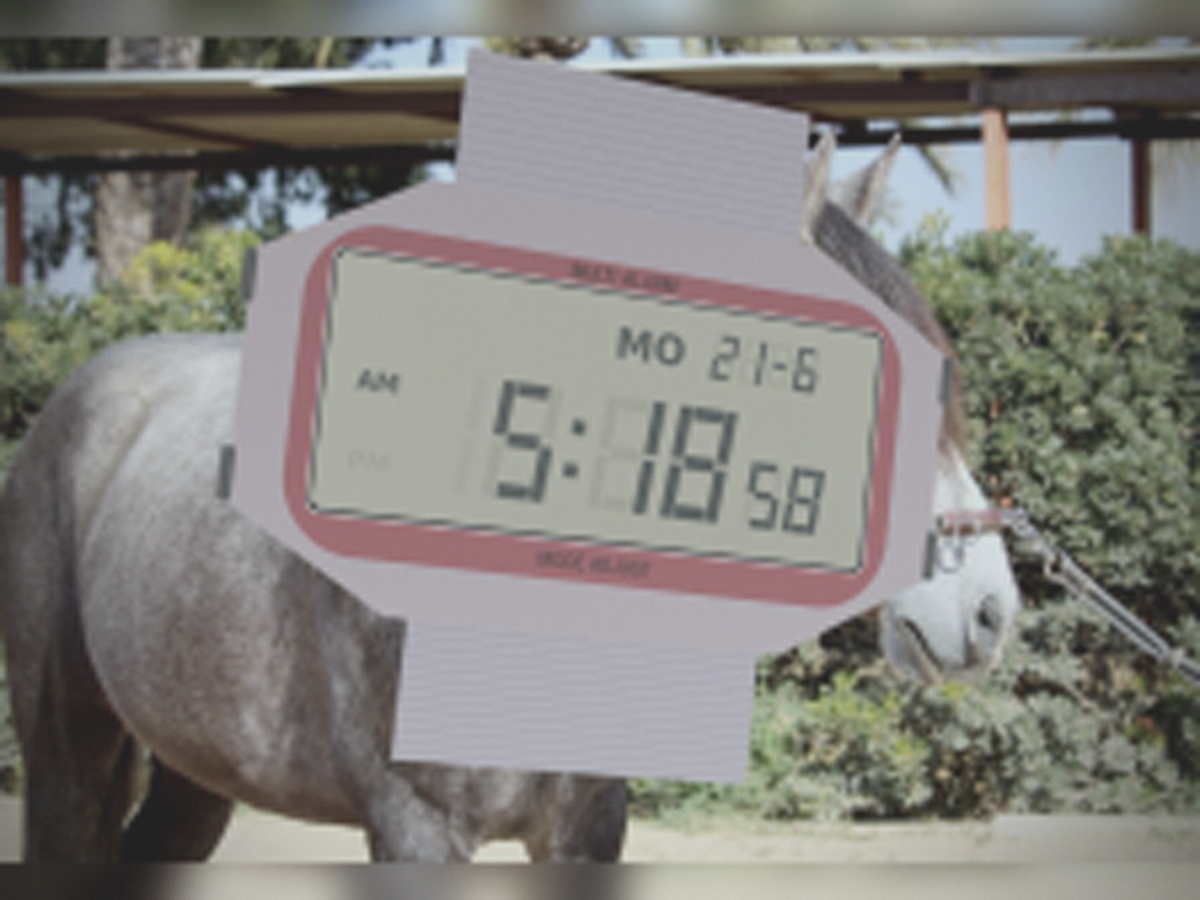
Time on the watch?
5:18:58
